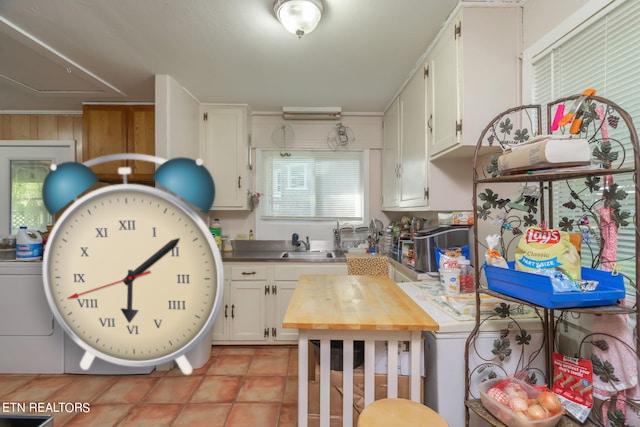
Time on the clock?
6:08:42
